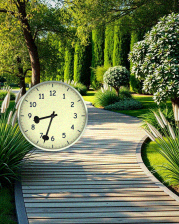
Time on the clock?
8:33
